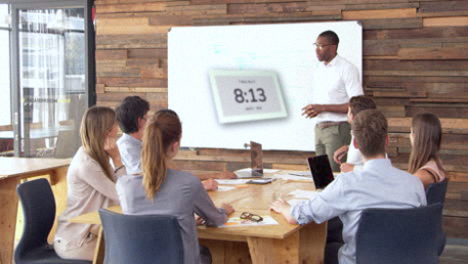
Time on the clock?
8:13
